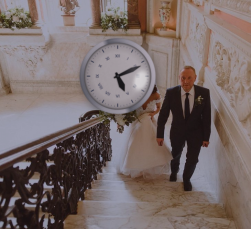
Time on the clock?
5:11
